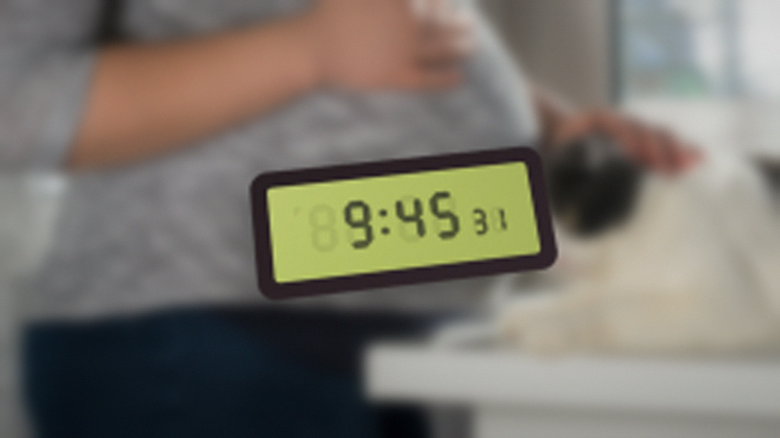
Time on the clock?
9:45:31
